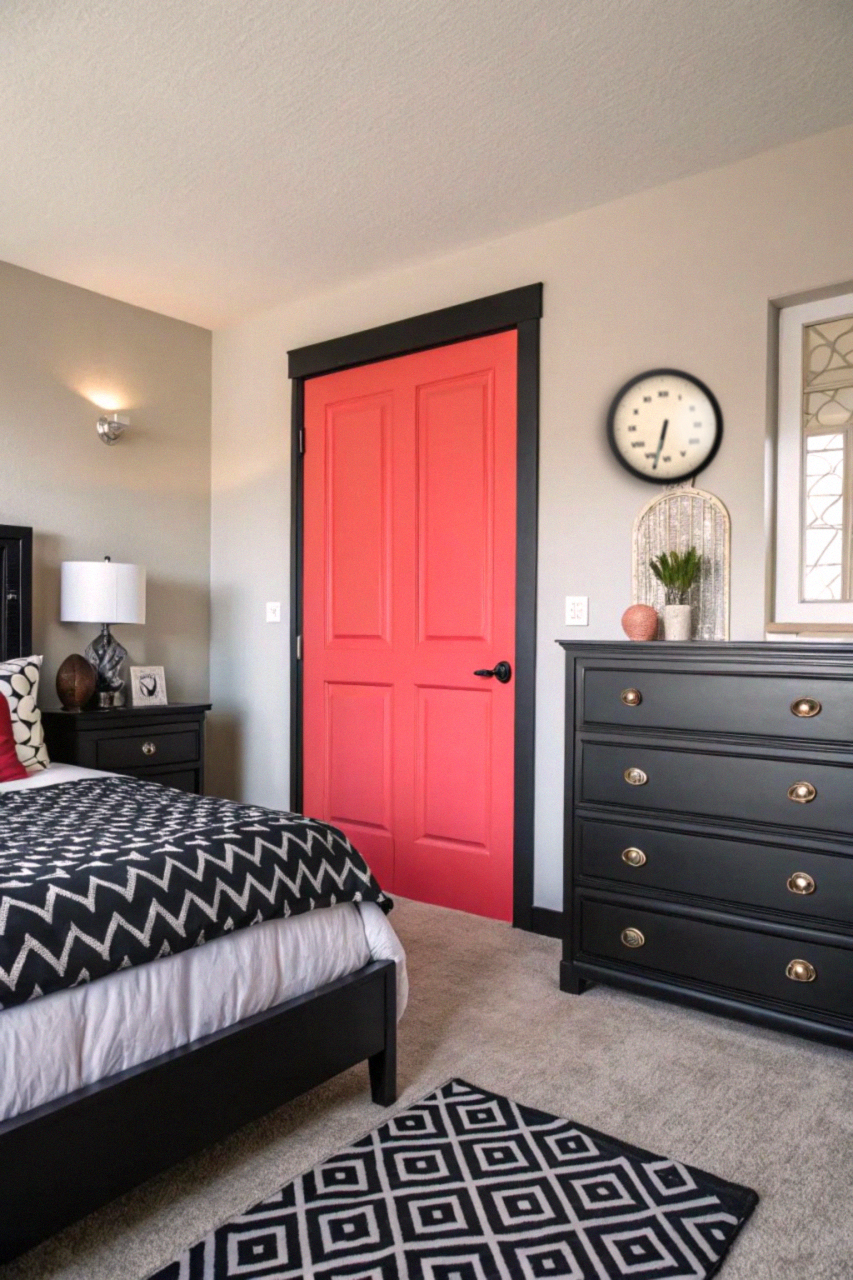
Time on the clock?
6:33
